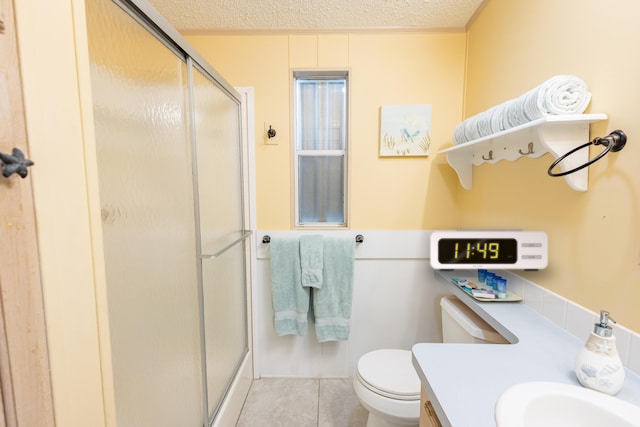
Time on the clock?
11:49
